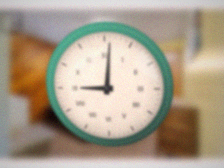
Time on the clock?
9:01
